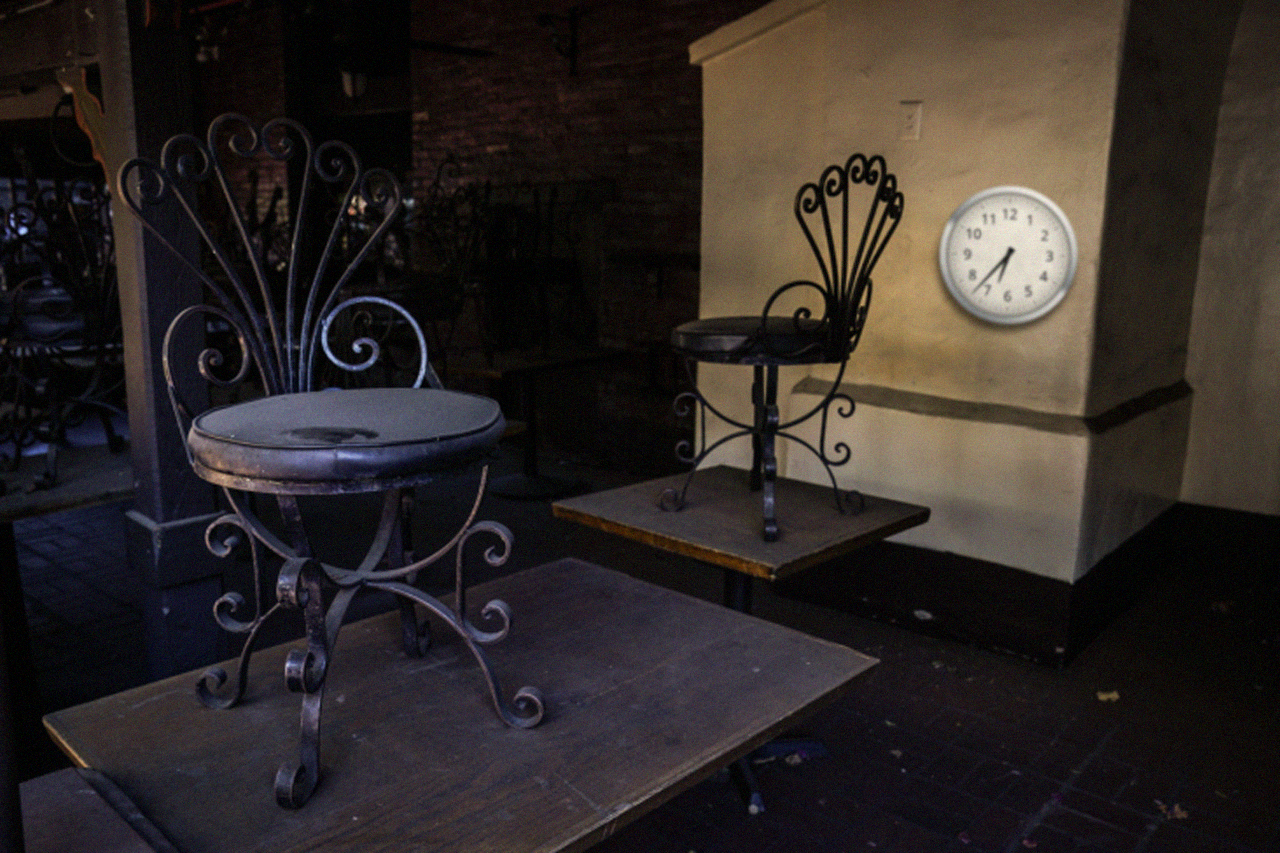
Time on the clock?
6:37
